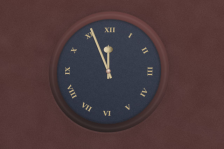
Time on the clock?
11:56
